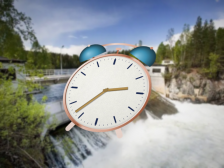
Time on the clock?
2:37
